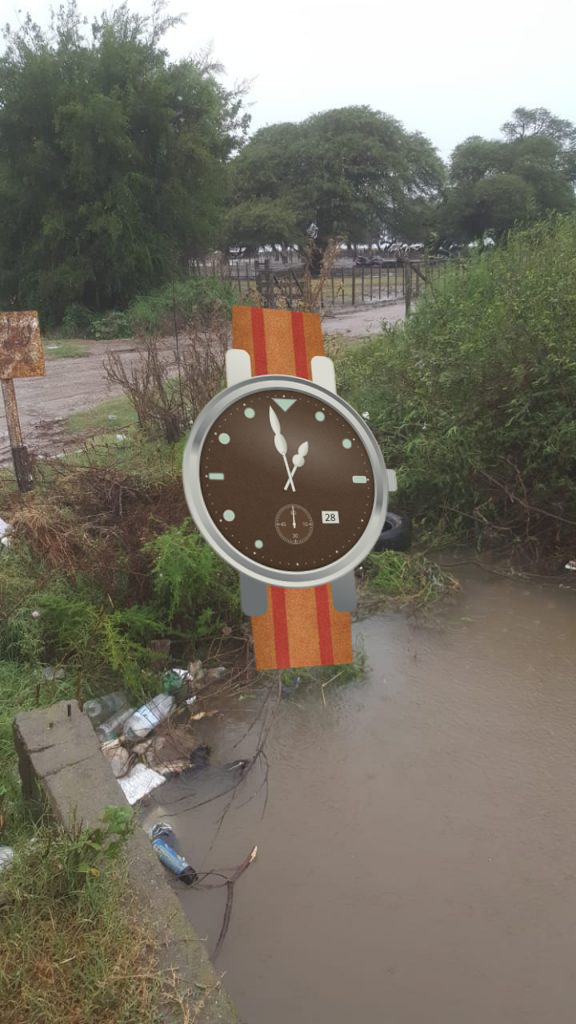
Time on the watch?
12:58
